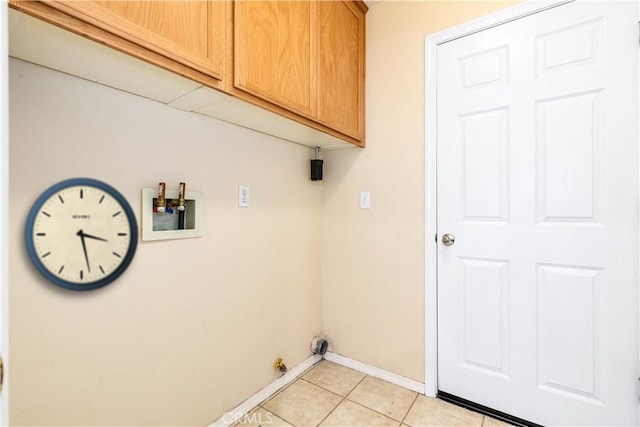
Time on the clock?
3:28
